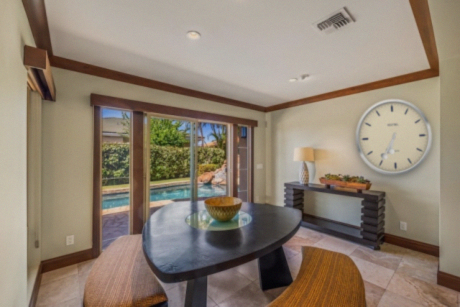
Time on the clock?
6:35
